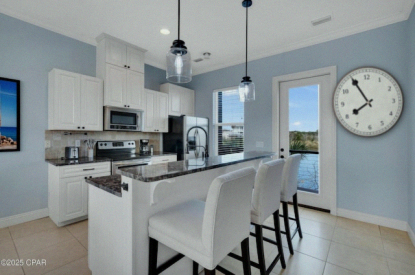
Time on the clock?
7:55
